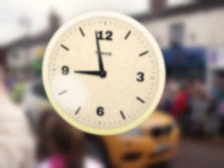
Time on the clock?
8:58
